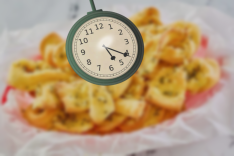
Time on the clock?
5:21
